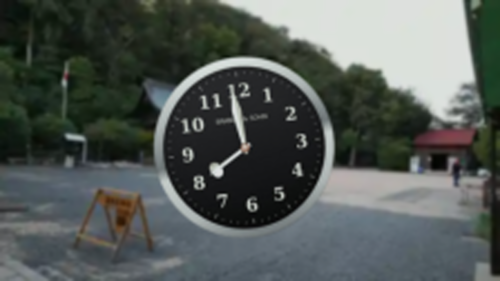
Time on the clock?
7:59
